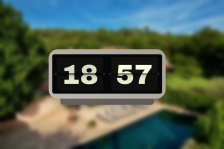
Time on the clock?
18:57
